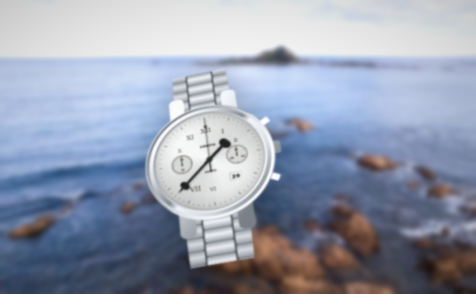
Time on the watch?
1:38
